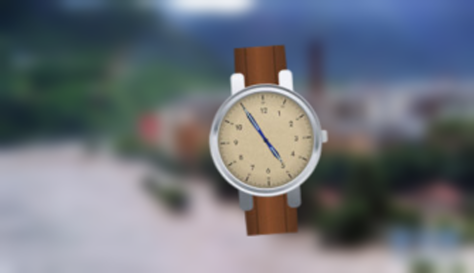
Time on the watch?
4:55
